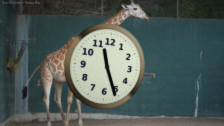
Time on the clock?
11:26
